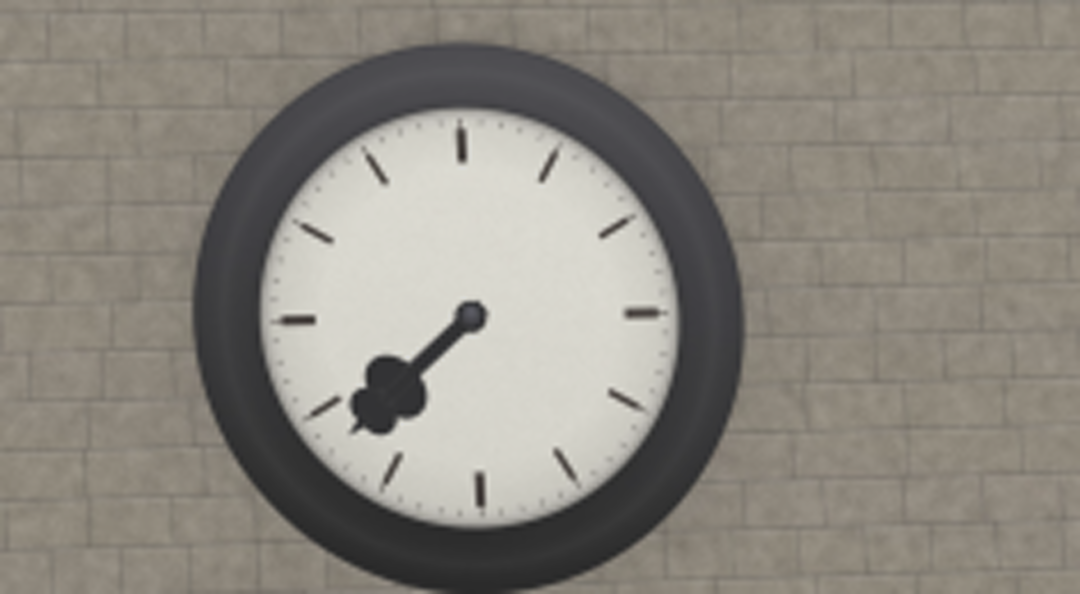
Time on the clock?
7:38
